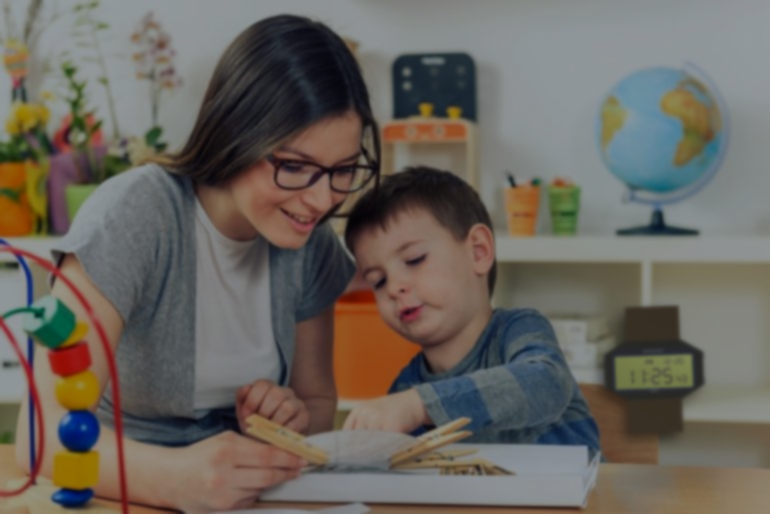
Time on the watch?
11:25
